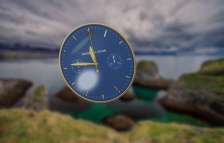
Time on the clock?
11:46
